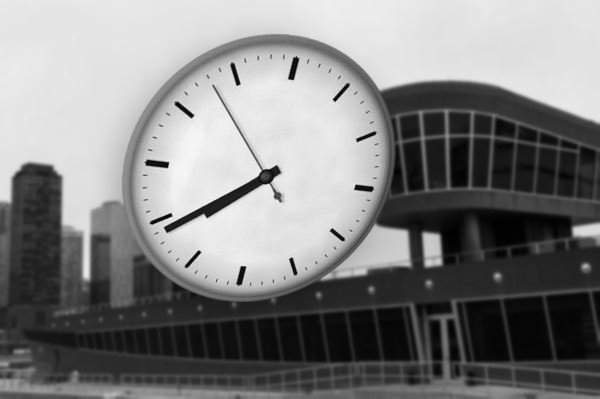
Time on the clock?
7:38:53
